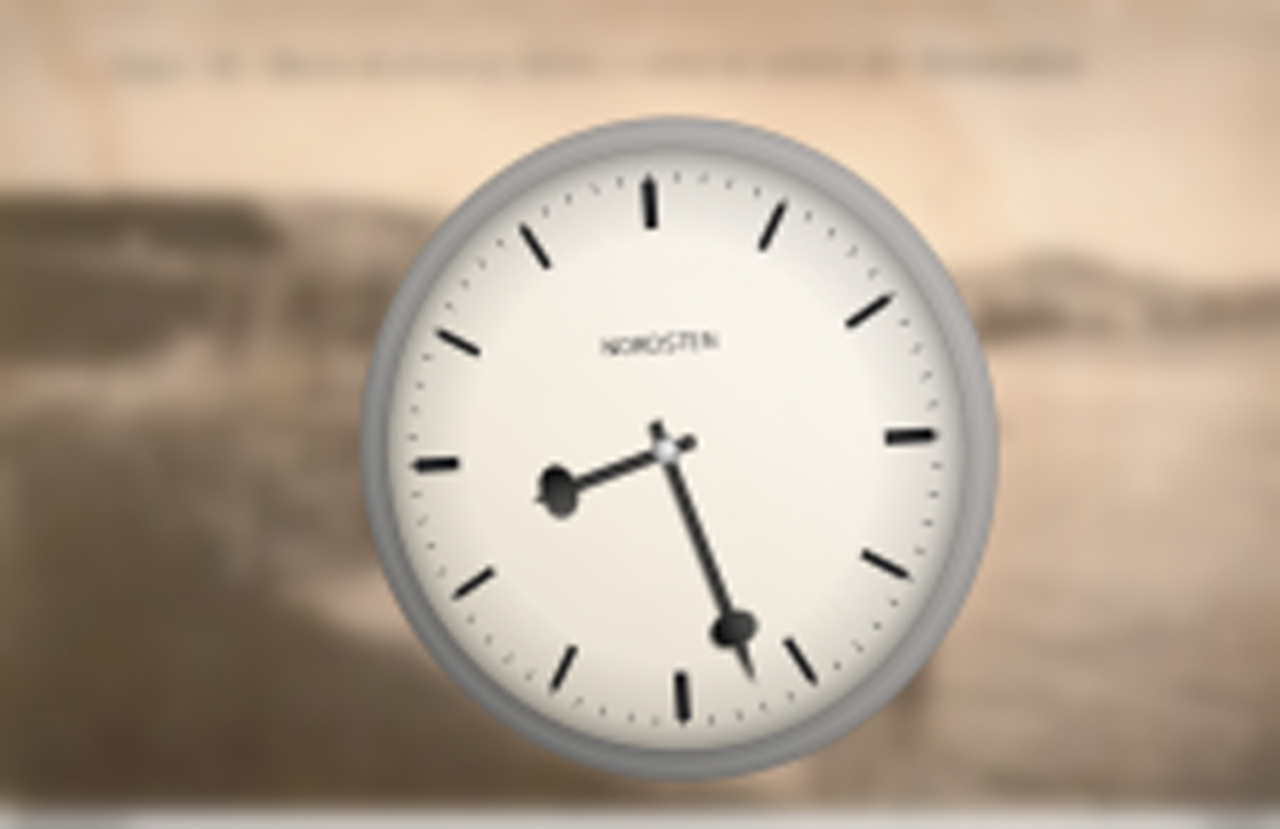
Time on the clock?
8:27
